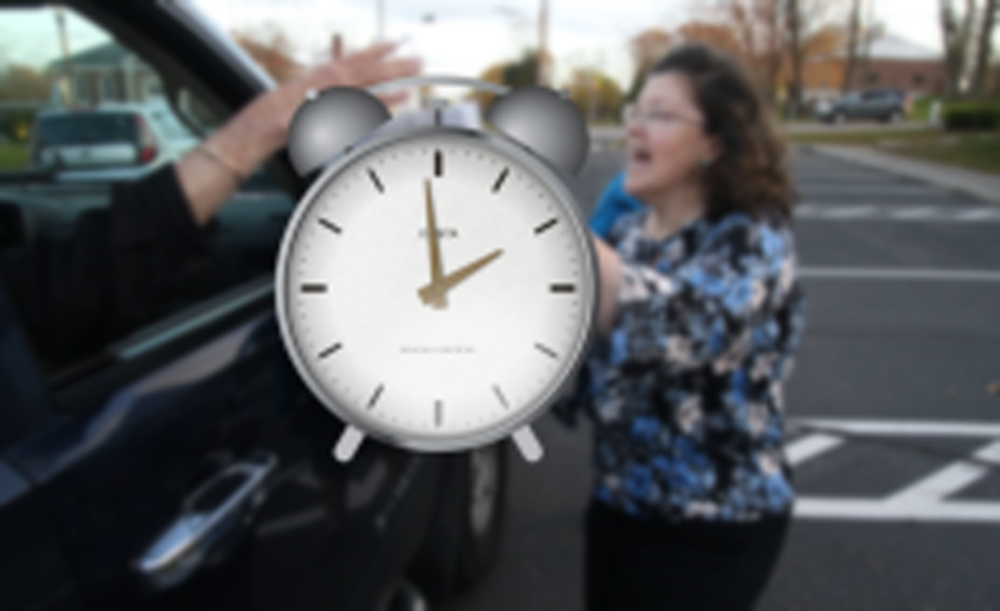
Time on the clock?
1:59
